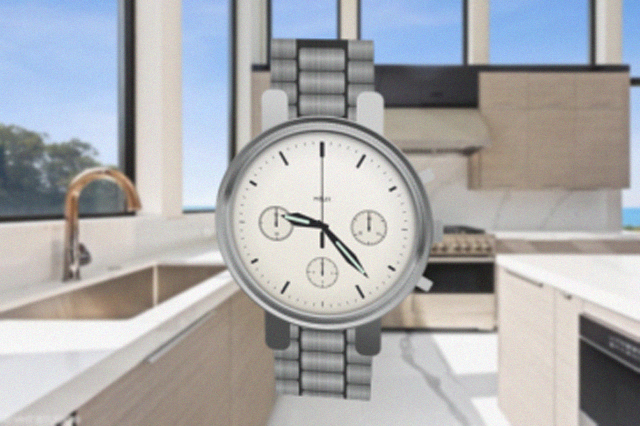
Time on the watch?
9:23
